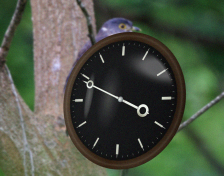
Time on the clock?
3:49
